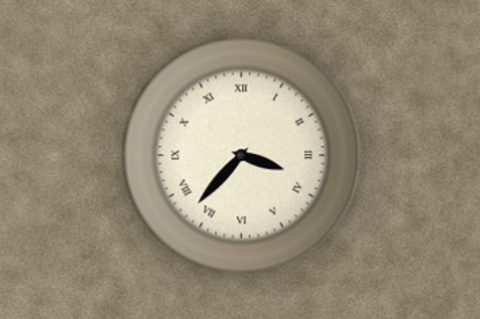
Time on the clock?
3:37
